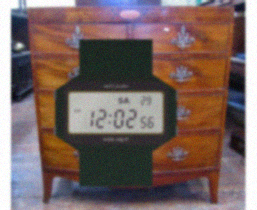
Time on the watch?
12:02:56
